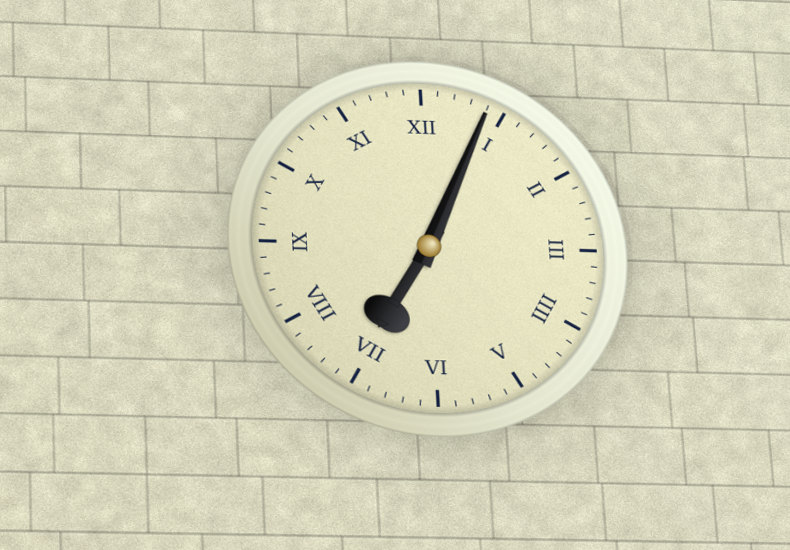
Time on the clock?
7:04
